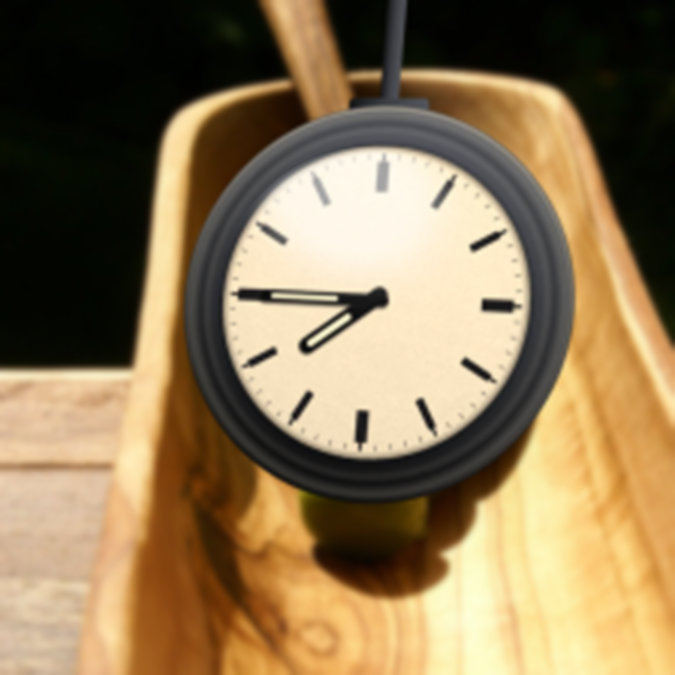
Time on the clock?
7:45
